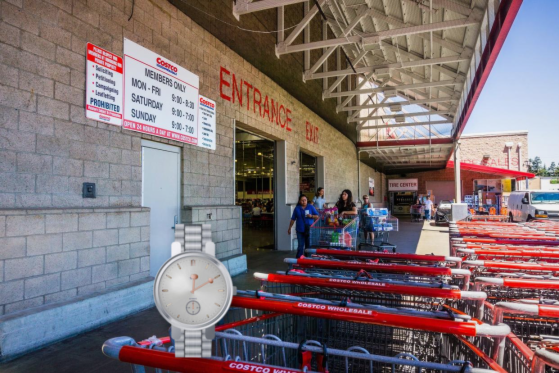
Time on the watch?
12:10
